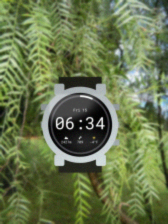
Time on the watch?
6:34
